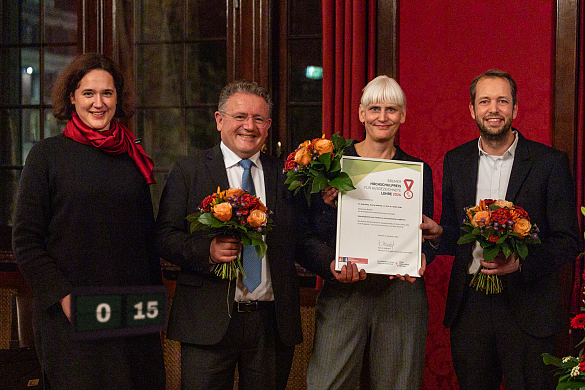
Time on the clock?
0:15
